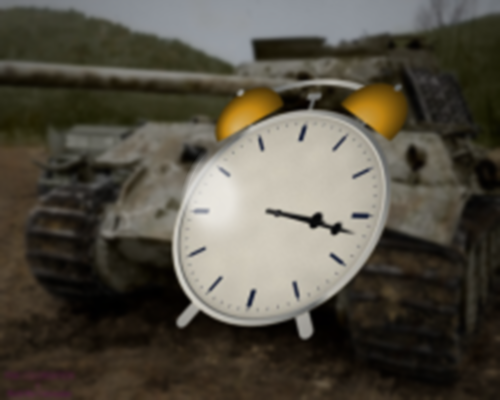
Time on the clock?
3:17
